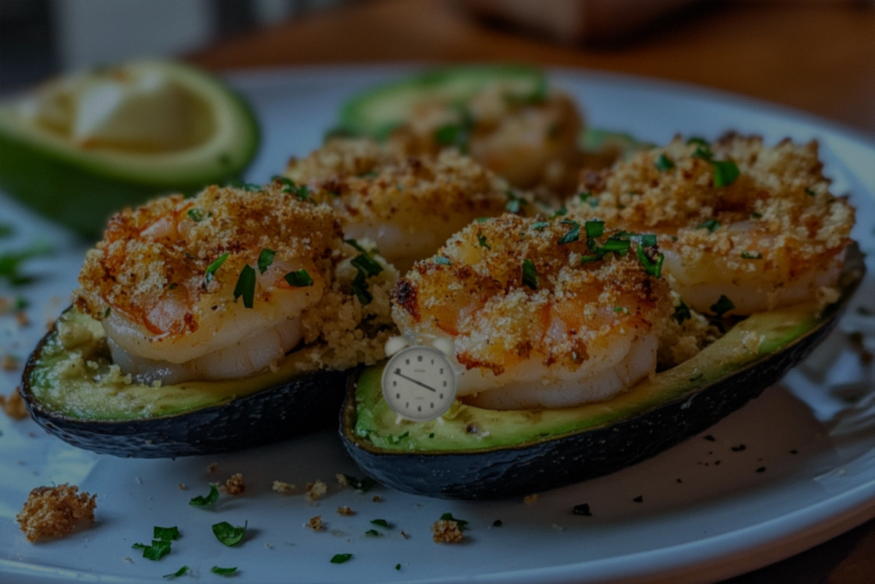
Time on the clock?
3:49
